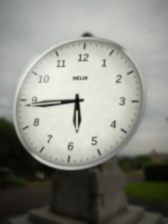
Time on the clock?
5:44
